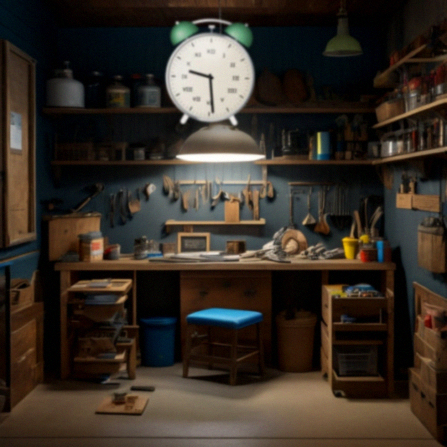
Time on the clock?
9:29
